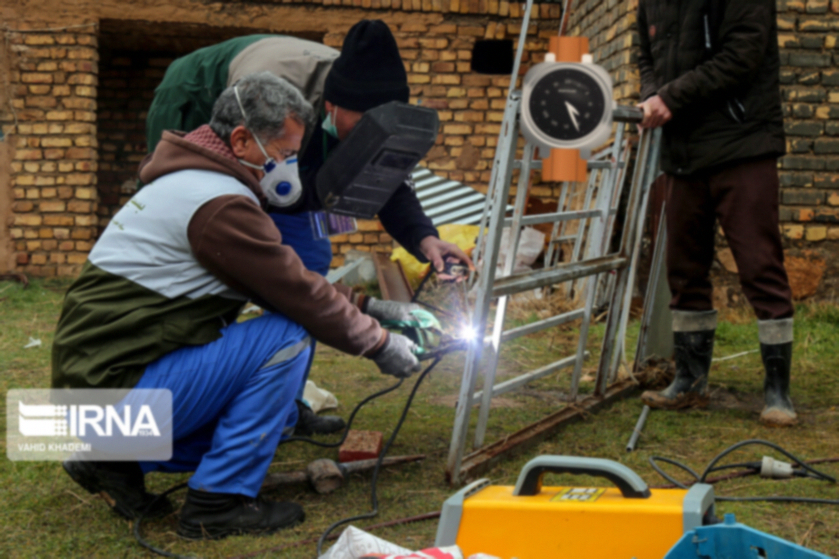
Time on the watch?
4:26
